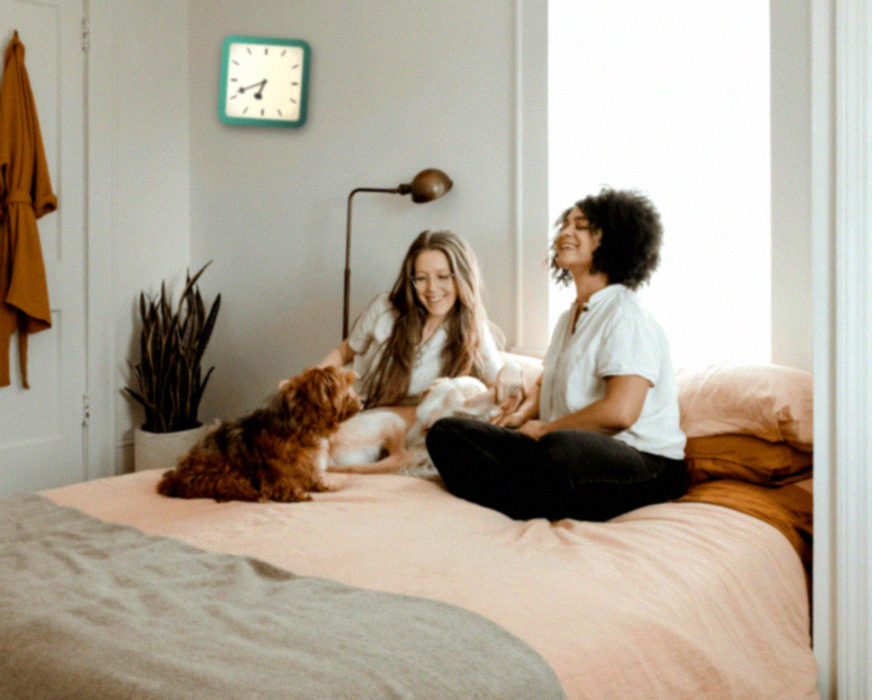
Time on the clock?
6:41
